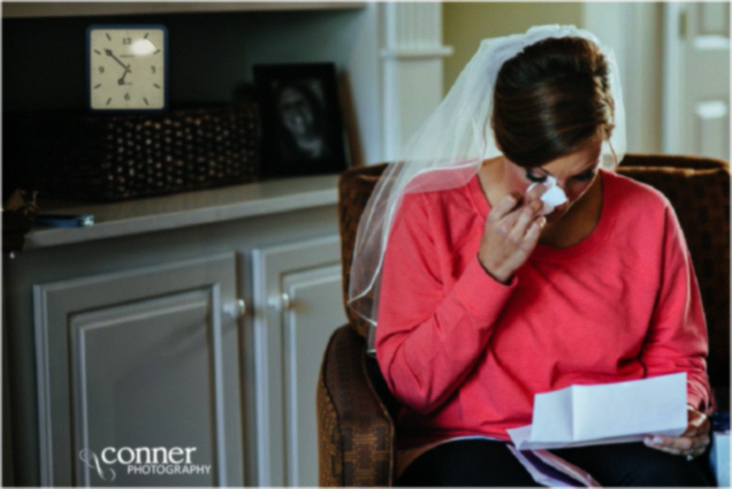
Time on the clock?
6:52
